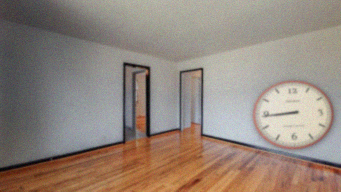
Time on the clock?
8:44
